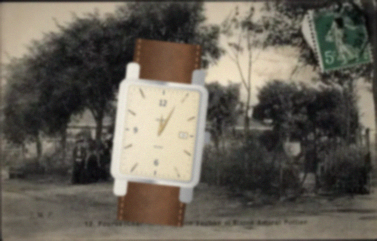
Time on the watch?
12:04
